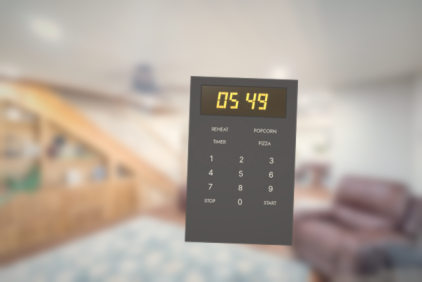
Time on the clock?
5:49
